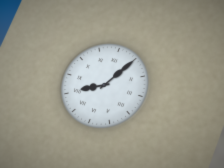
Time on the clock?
8:05
